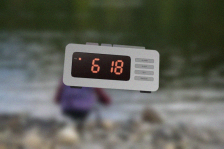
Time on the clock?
6:18
